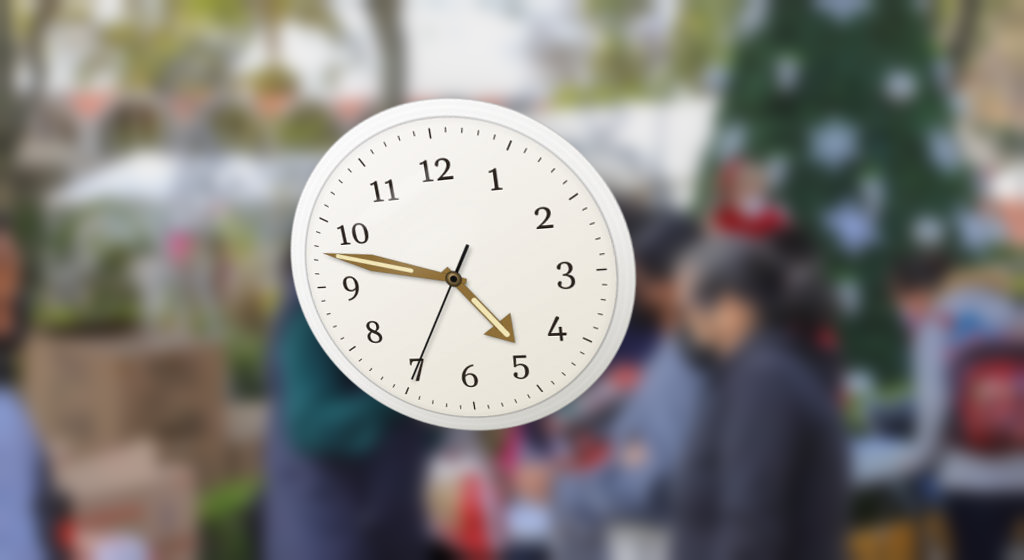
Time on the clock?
4:47:35
